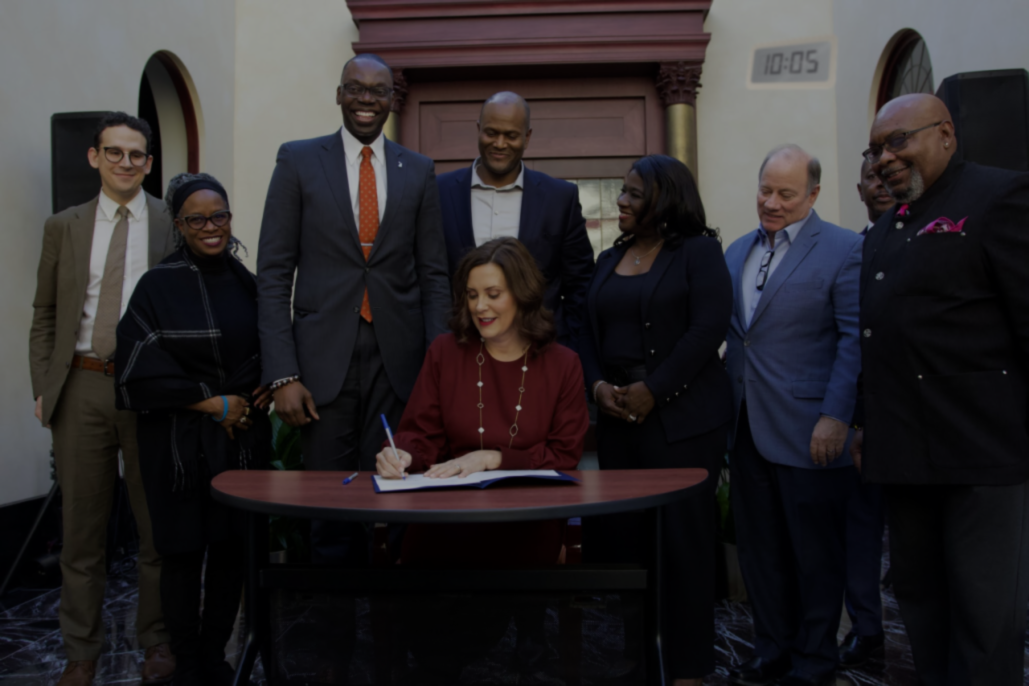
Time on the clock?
10:05
